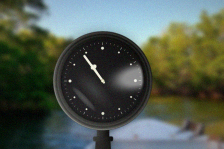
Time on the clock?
10:54
